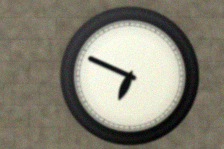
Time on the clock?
6:49
